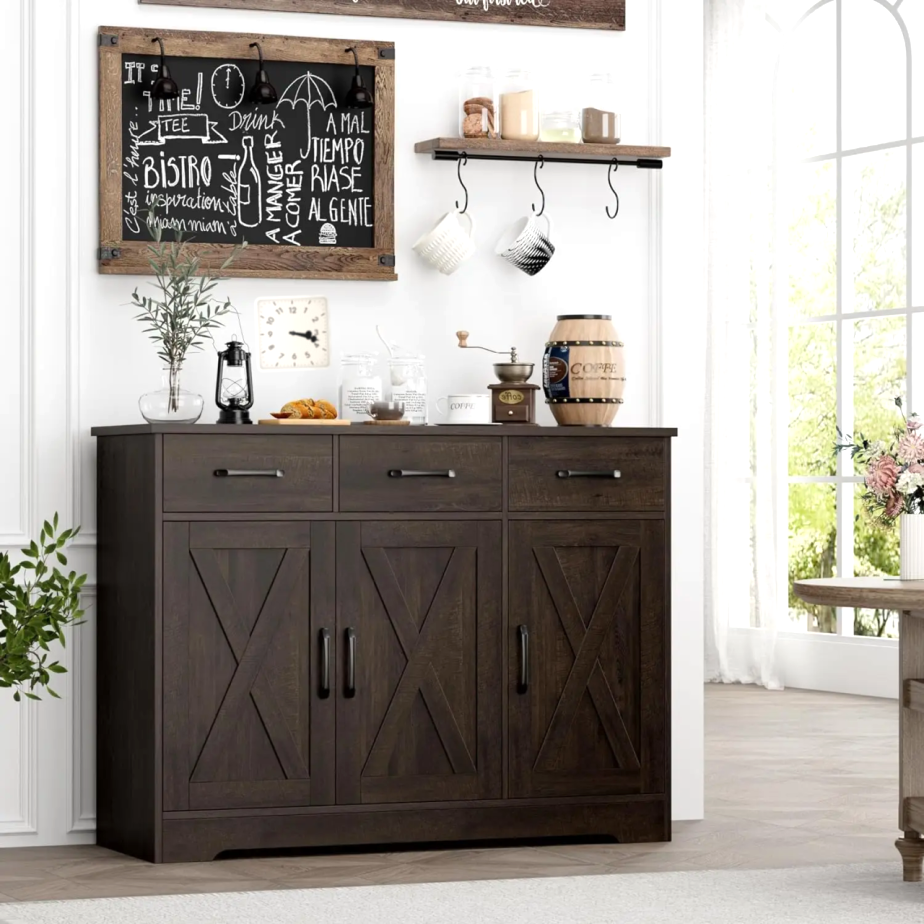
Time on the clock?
3:18
